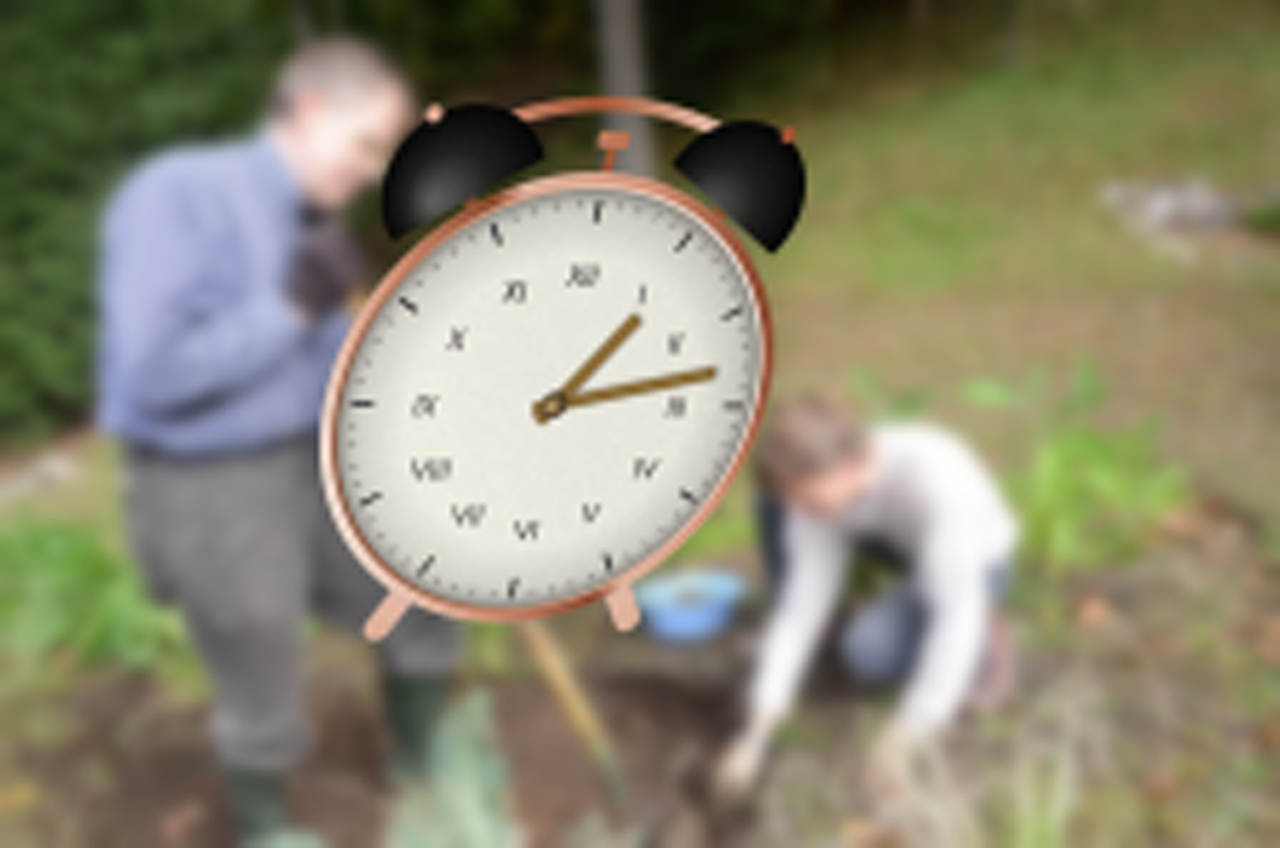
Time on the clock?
1:13
